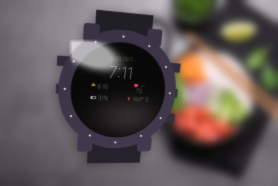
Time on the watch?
7:11
